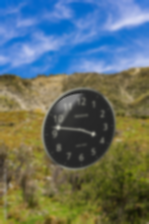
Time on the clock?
3:47
